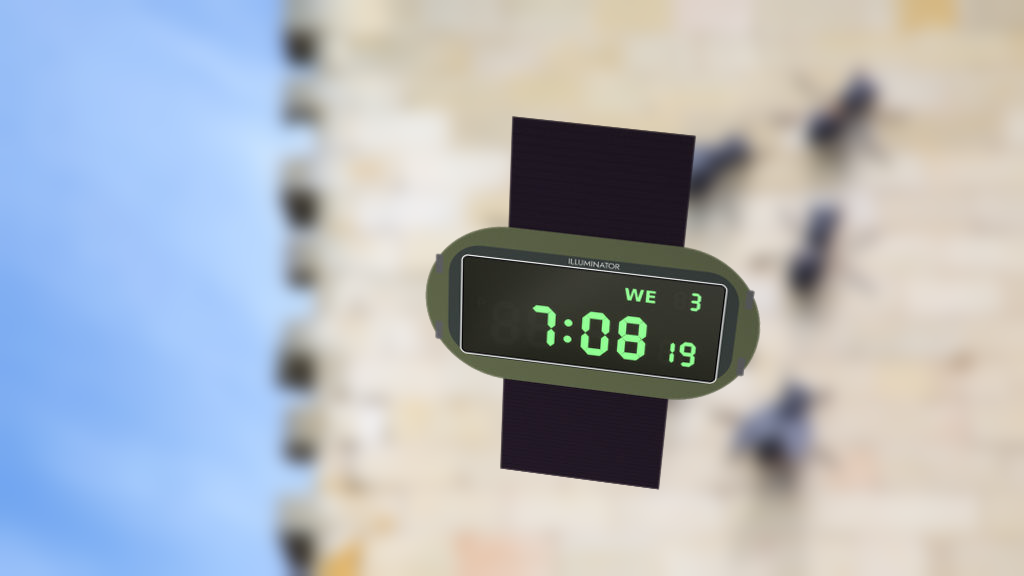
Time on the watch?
7:08:19
